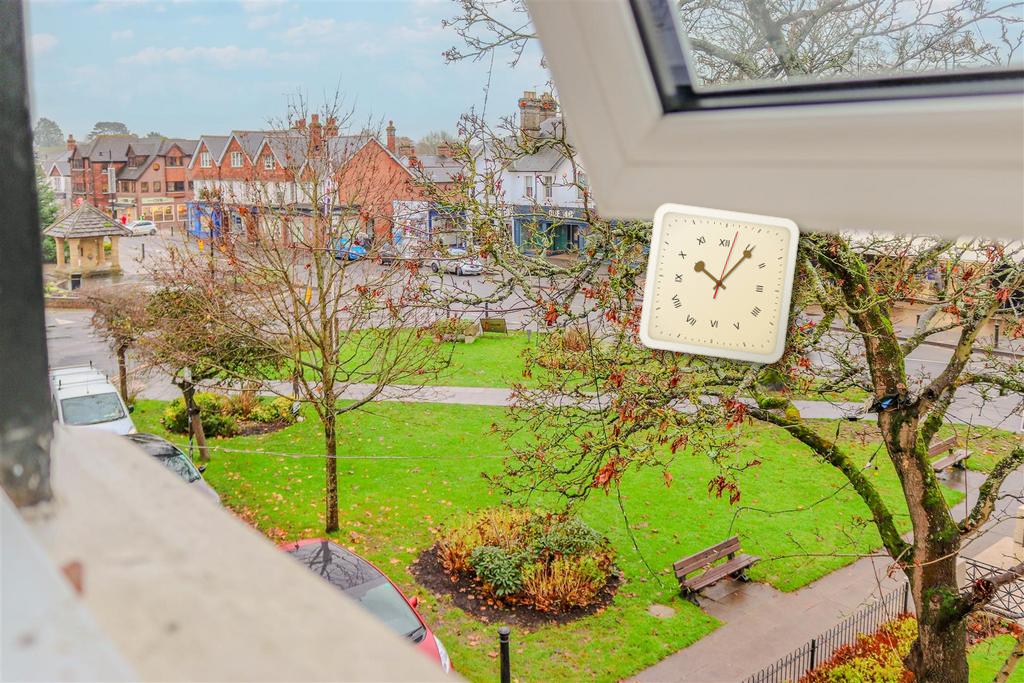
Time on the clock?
10:06:02
